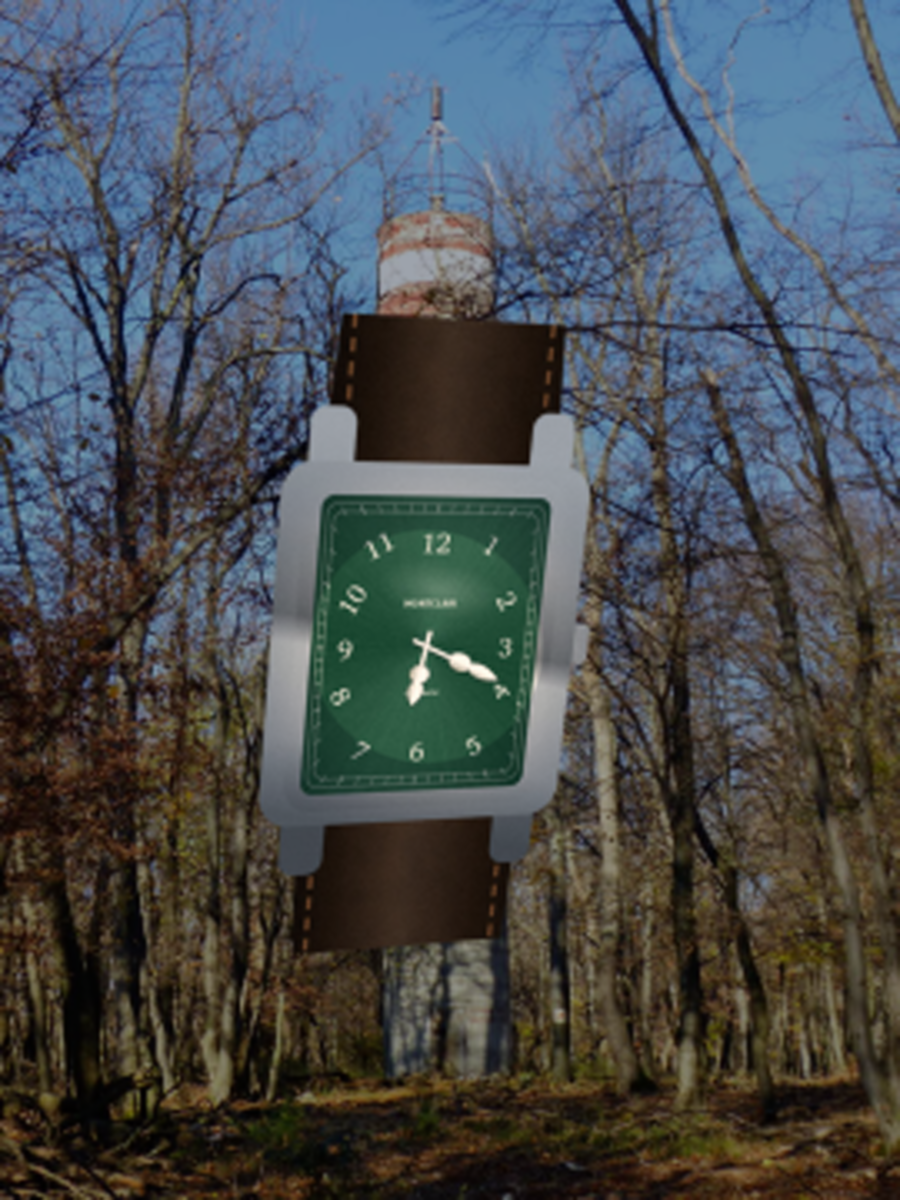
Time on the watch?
6:19
